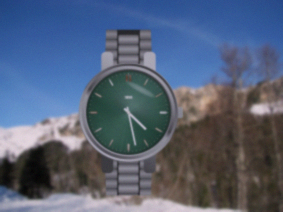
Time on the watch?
4:28
